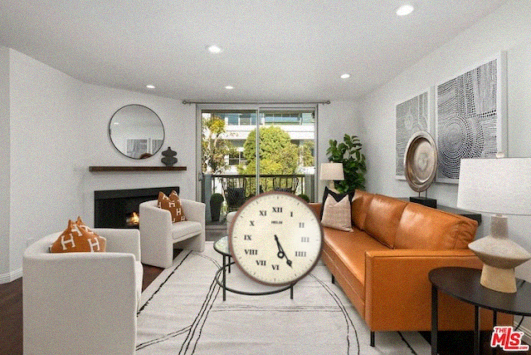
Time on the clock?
5:25
